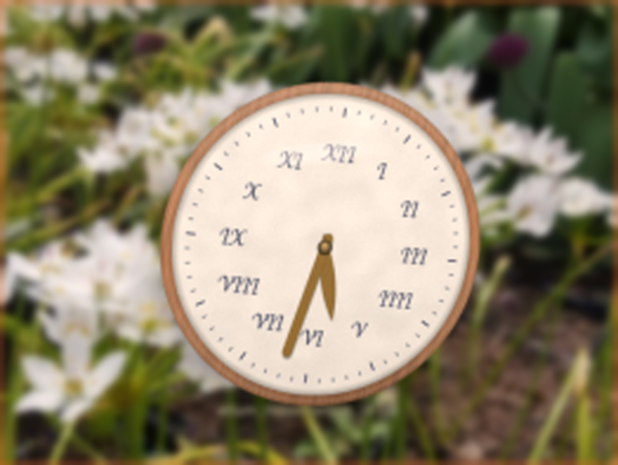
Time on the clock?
5:32
